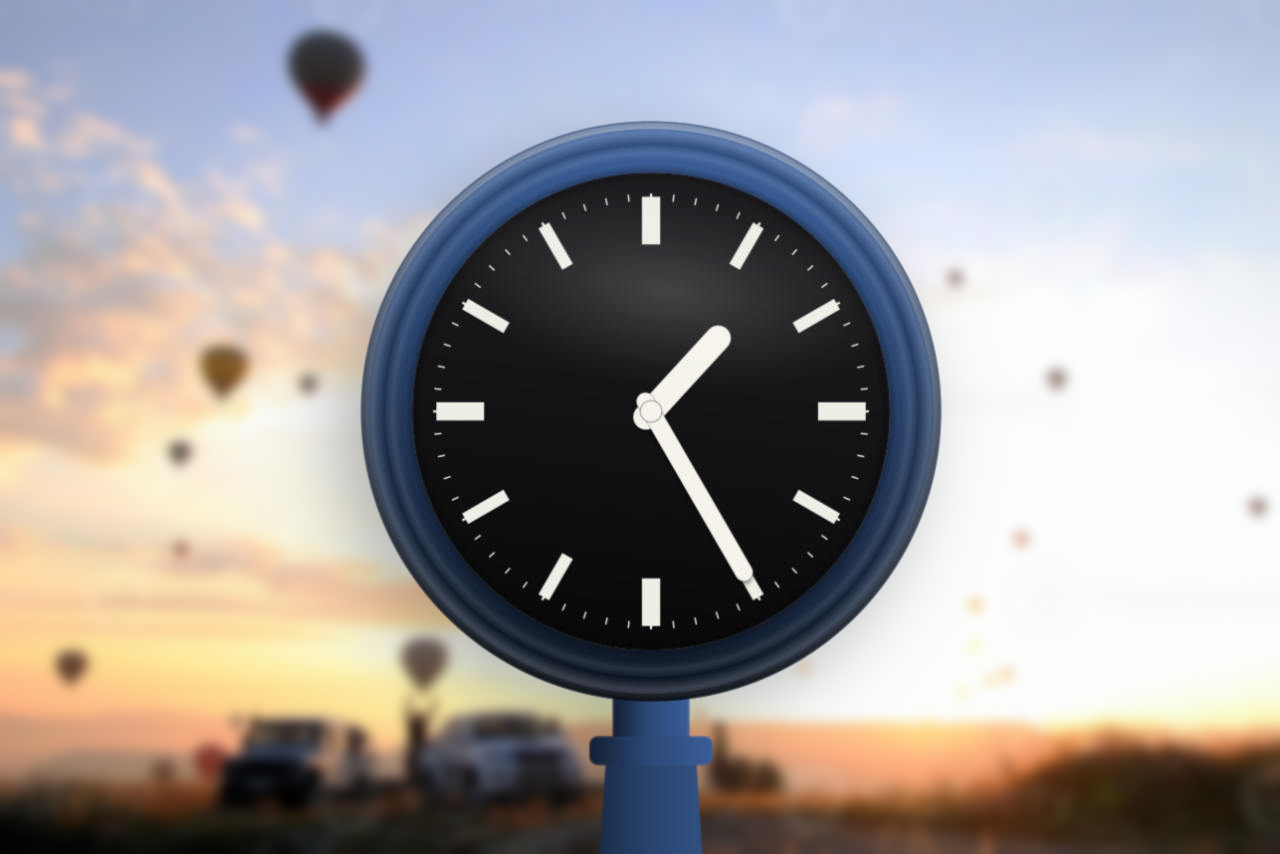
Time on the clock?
1:25
